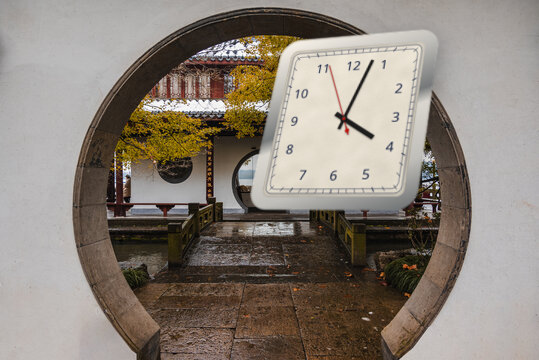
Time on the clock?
4:02:56
